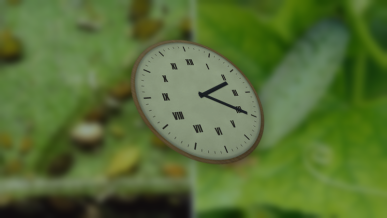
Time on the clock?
2:20
